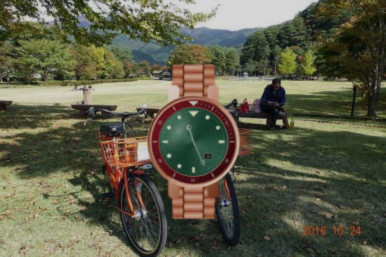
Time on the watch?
11:26
